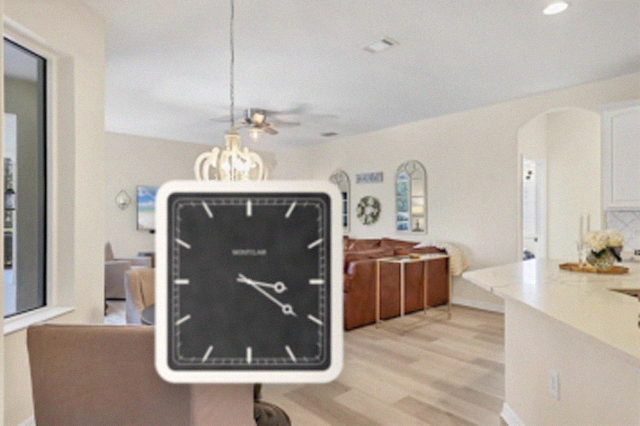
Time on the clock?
3:21
